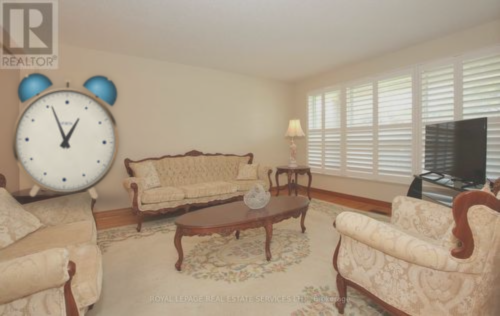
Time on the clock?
12:56
